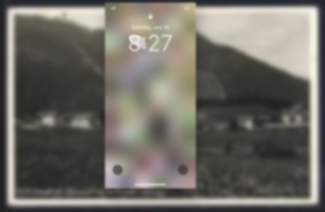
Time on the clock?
8:27
